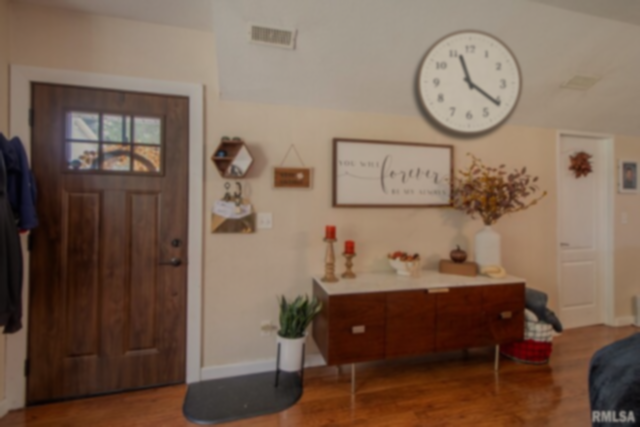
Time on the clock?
11:21
